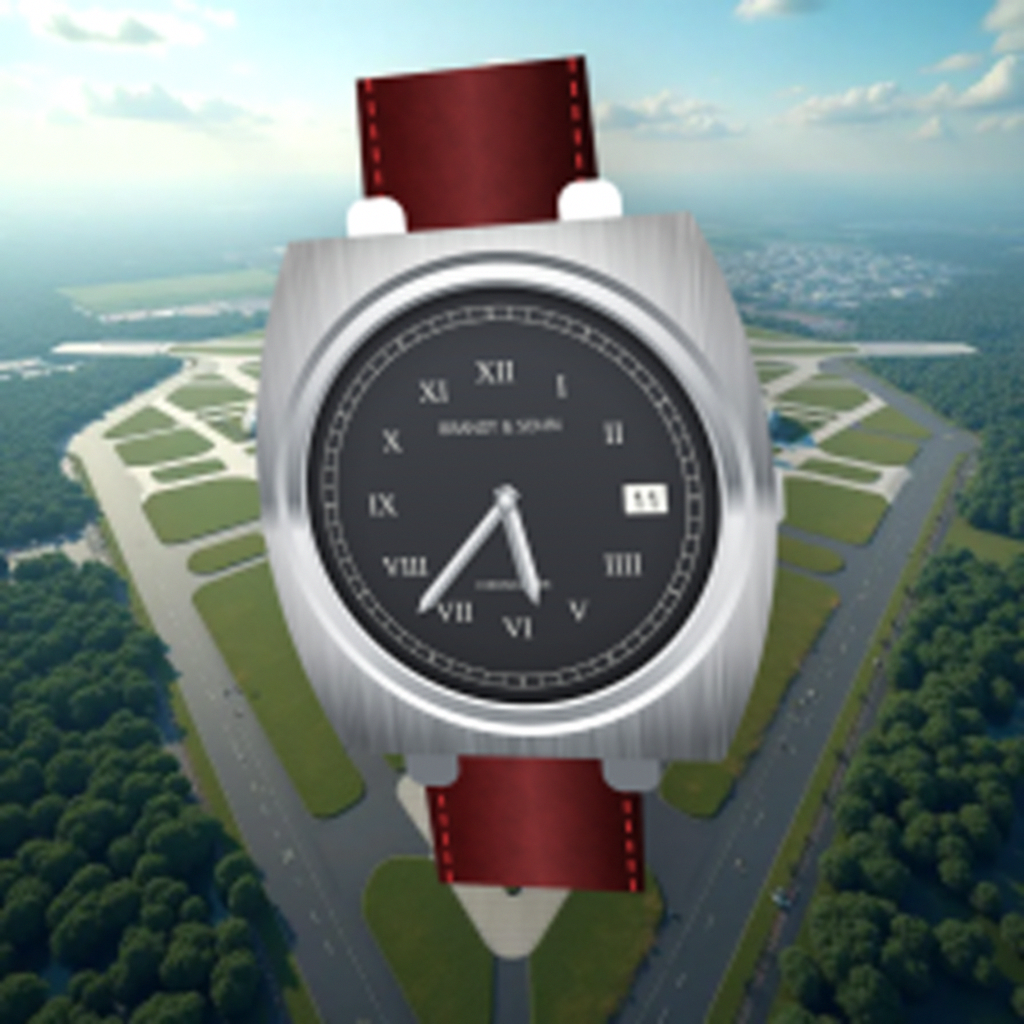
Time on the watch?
5:37
